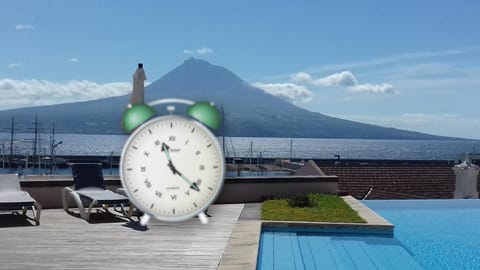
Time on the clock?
11:22
